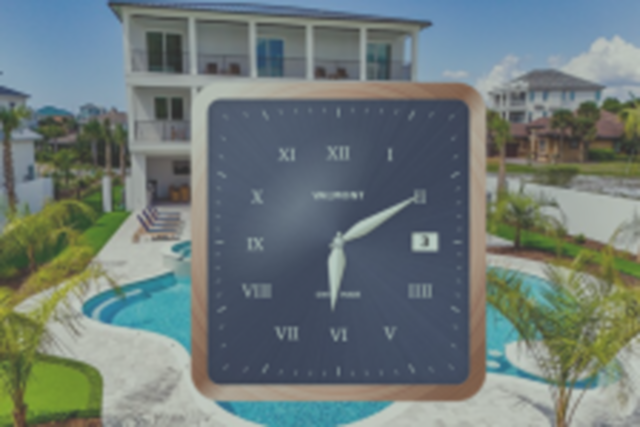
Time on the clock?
6:10
